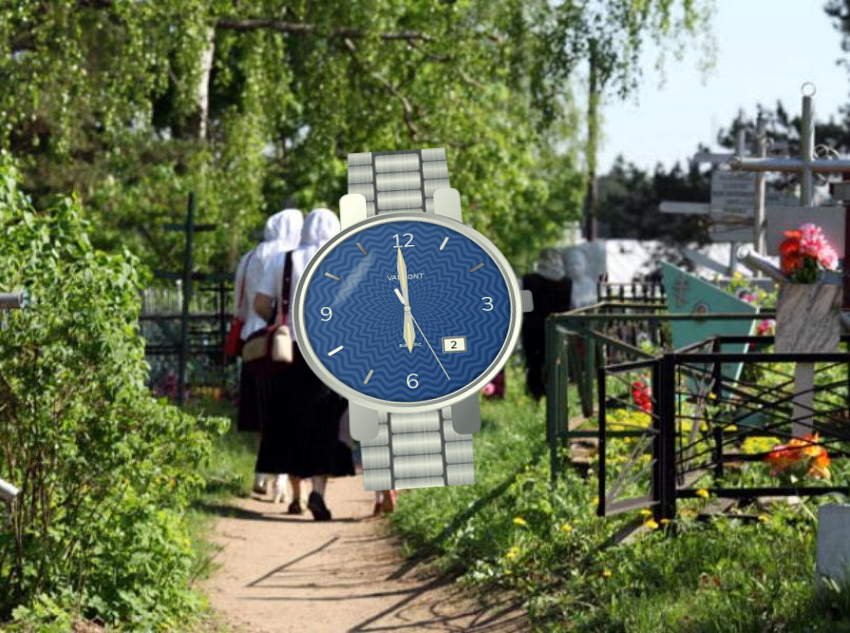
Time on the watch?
5:59:26
